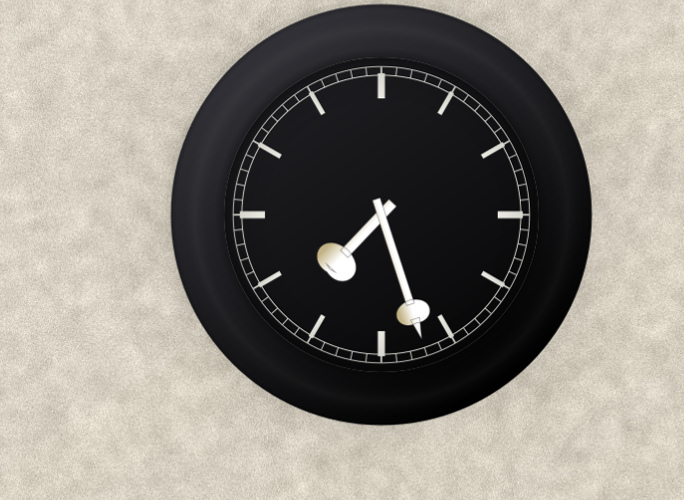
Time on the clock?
7:27
